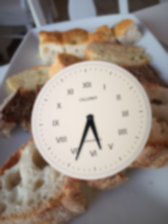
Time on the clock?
5:34
